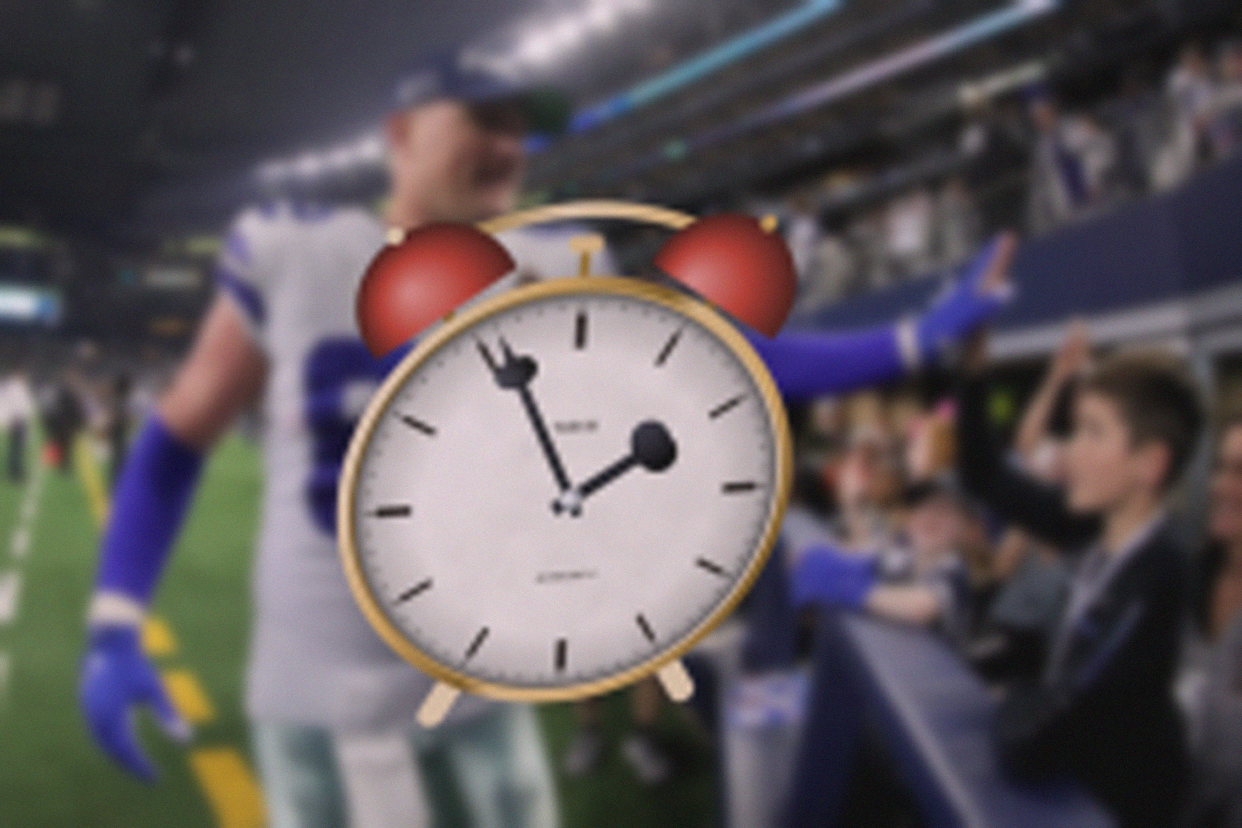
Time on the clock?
1:56
